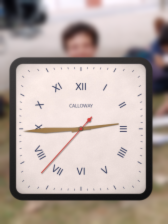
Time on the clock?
2:44:37
